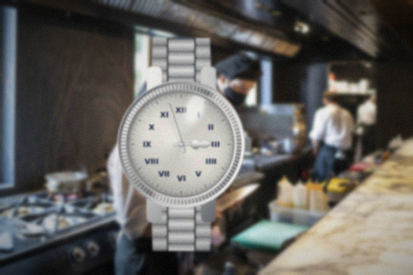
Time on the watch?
2:57
